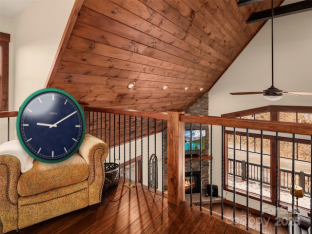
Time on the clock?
9:10
